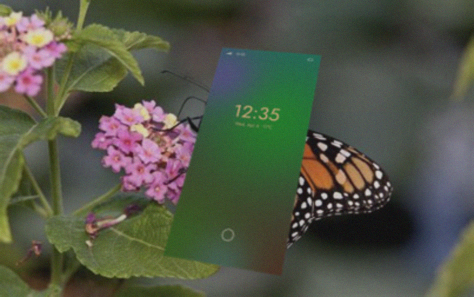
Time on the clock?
12:35
